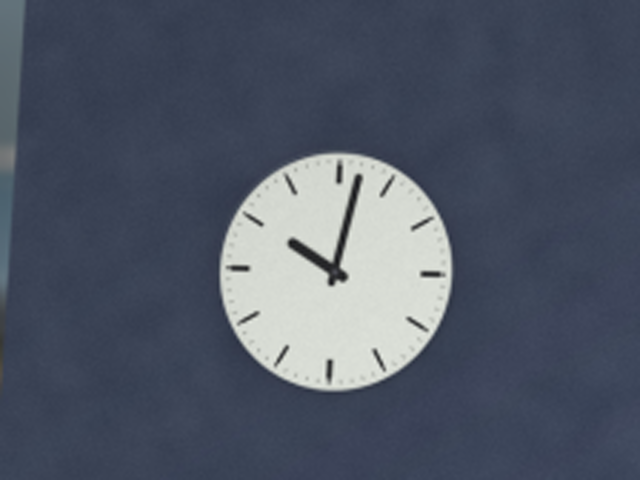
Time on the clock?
10:02
